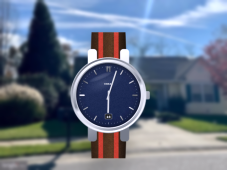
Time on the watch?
6:03
